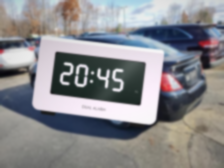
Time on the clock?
20:45
